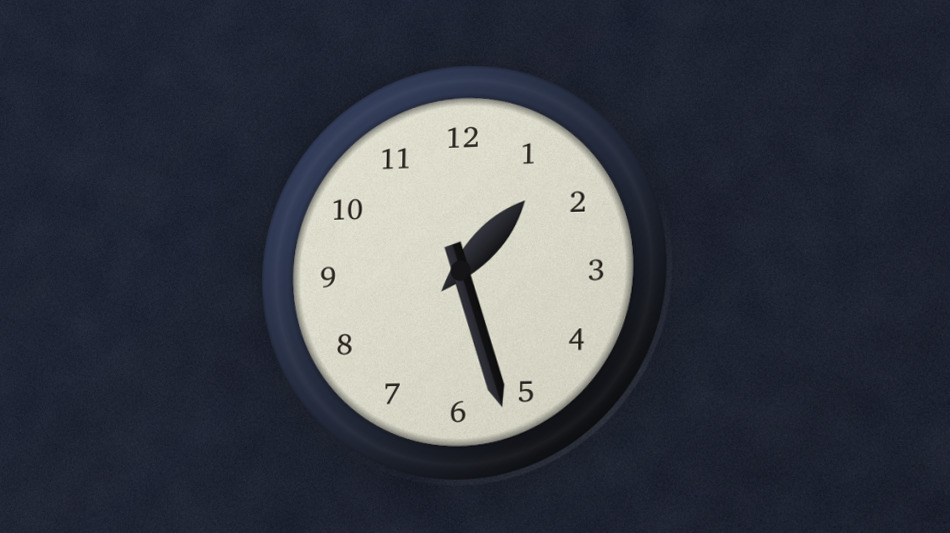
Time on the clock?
1:27
